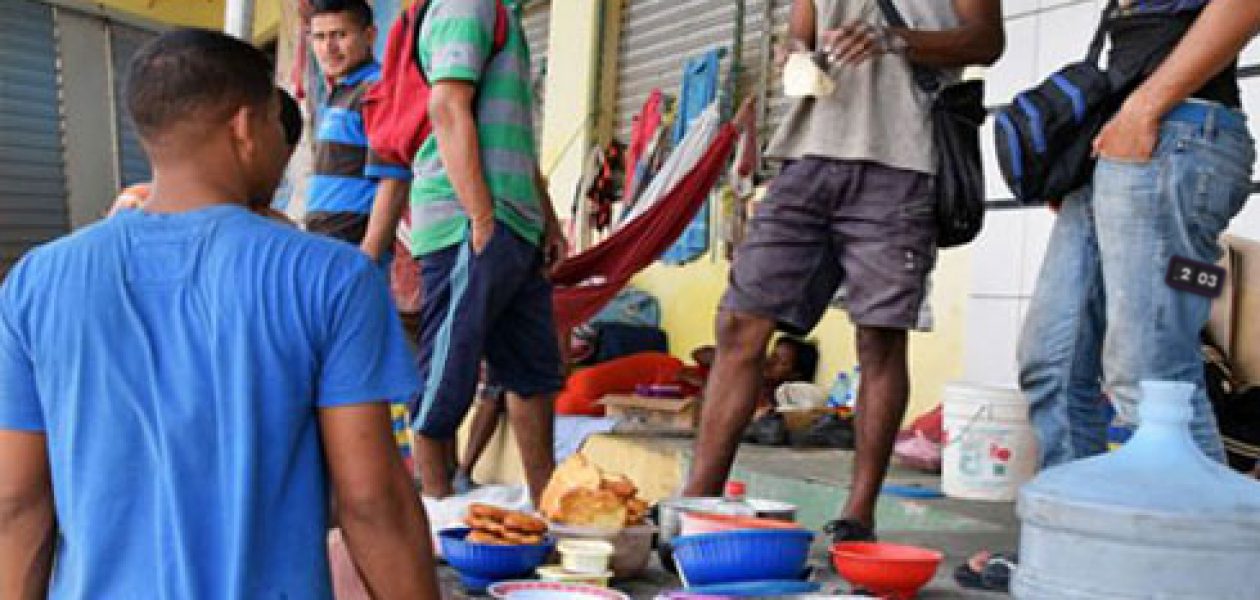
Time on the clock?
2:03
